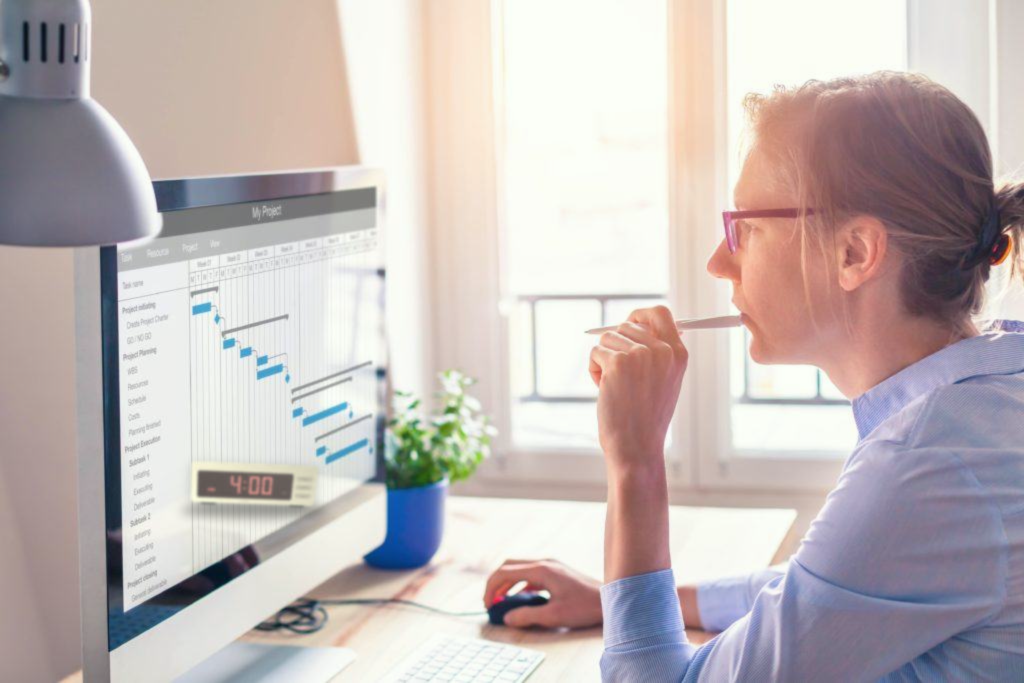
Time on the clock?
4:00
